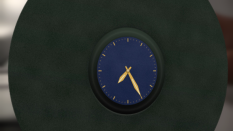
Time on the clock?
7:25
